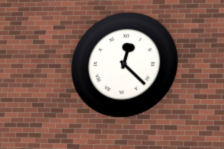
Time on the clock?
12:22
